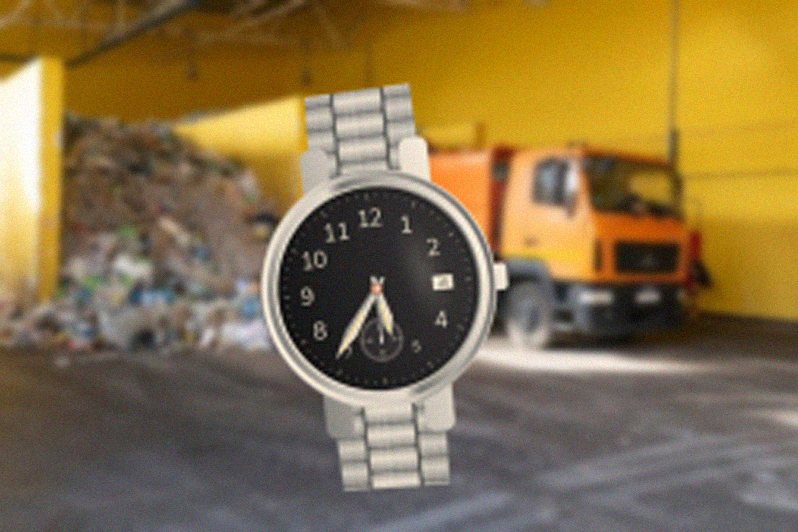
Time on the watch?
5:36
